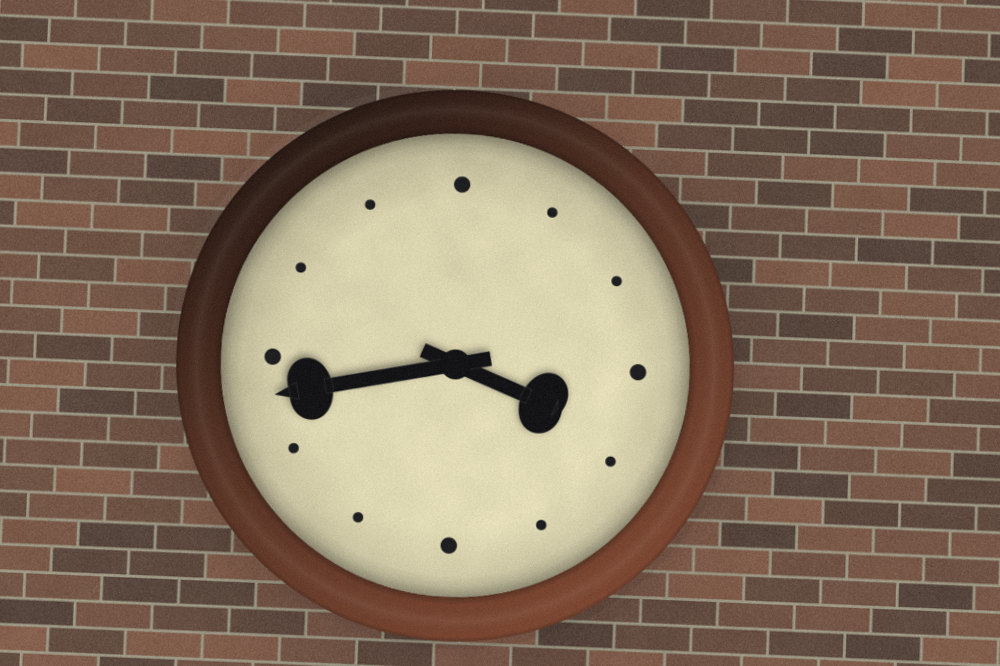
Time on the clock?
3:43
